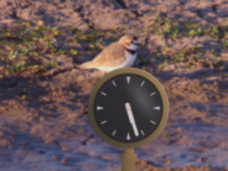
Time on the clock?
5:27
